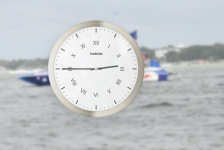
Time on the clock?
2:45
